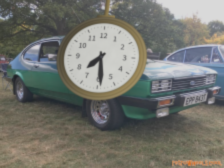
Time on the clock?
7:29
